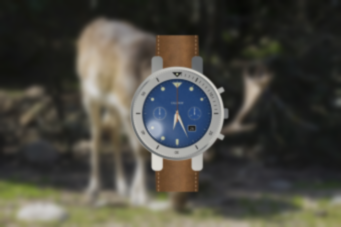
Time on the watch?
6:26
